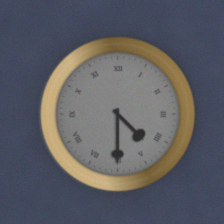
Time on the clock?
4:30
